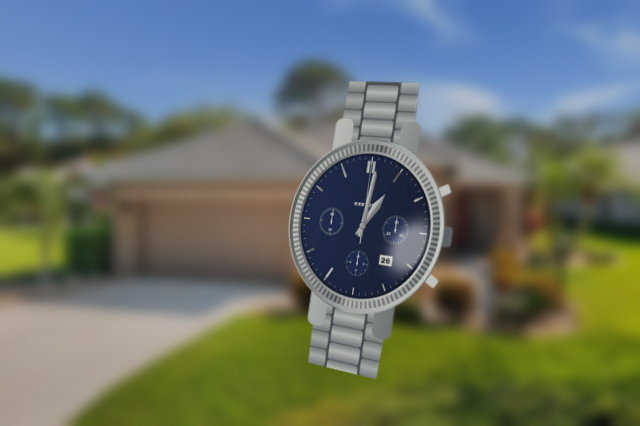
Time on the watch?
1:01
